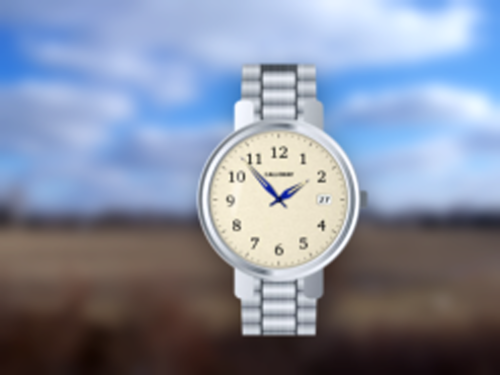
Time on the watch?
1:53
